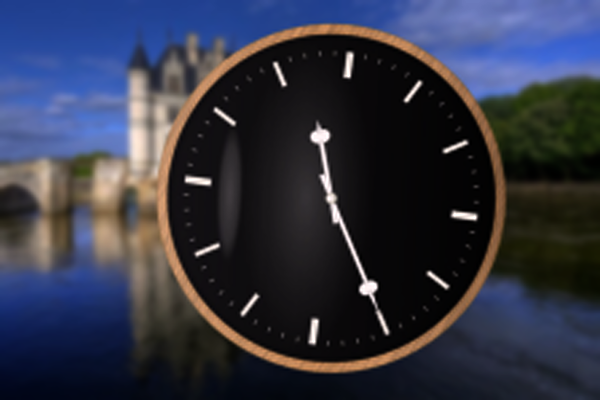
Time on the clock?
11:25
